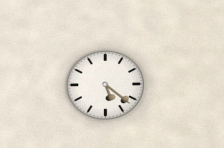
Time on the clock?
5:22
